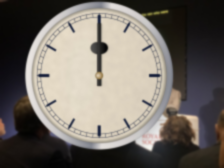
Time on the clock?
12:00
